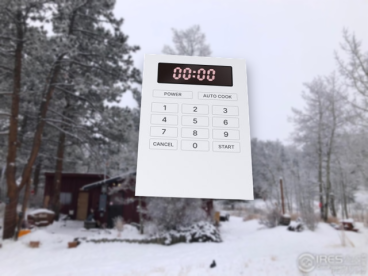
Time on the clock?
0:00
